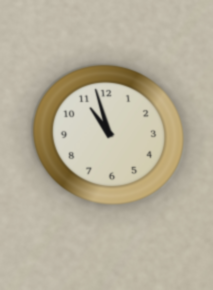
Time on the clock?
10:58
